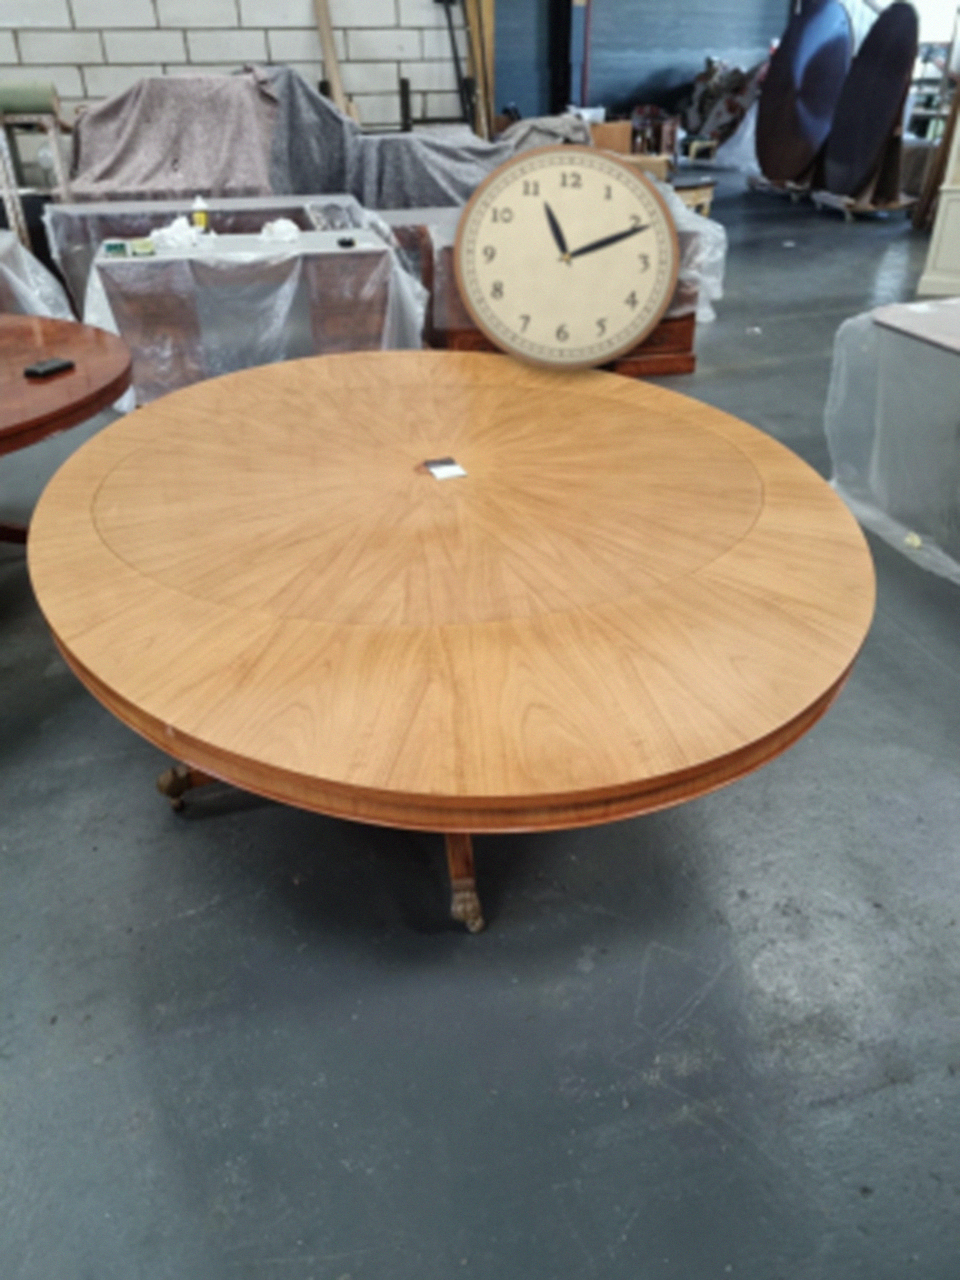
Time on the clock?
11:11
